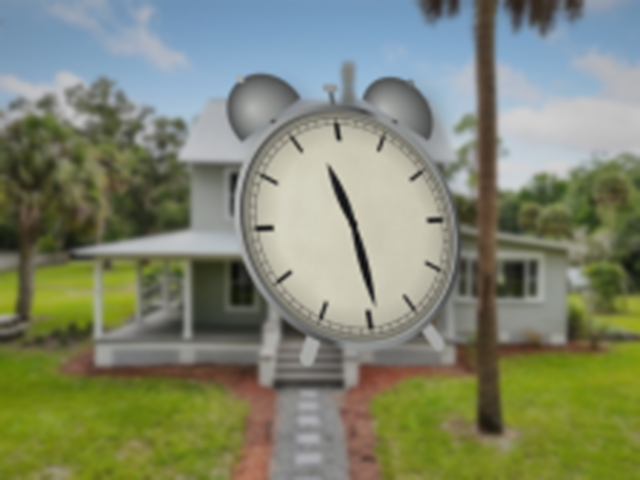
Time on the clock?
11:29
